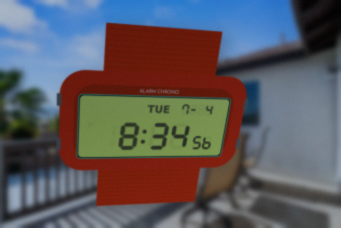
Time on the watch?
8:34:56
